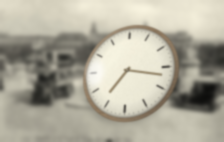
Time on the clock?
7:17
